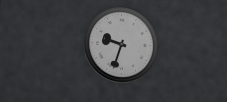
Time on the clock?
9:33
